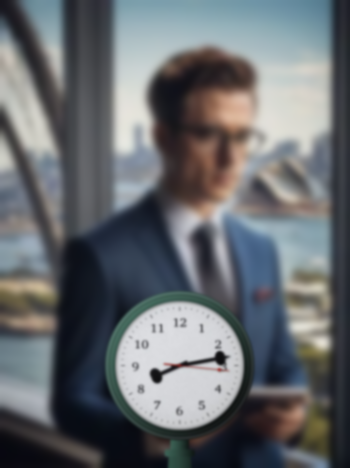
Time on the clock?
8:13:16
